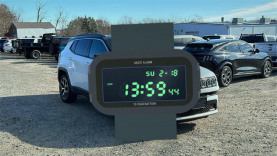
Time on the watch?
13:59:44
